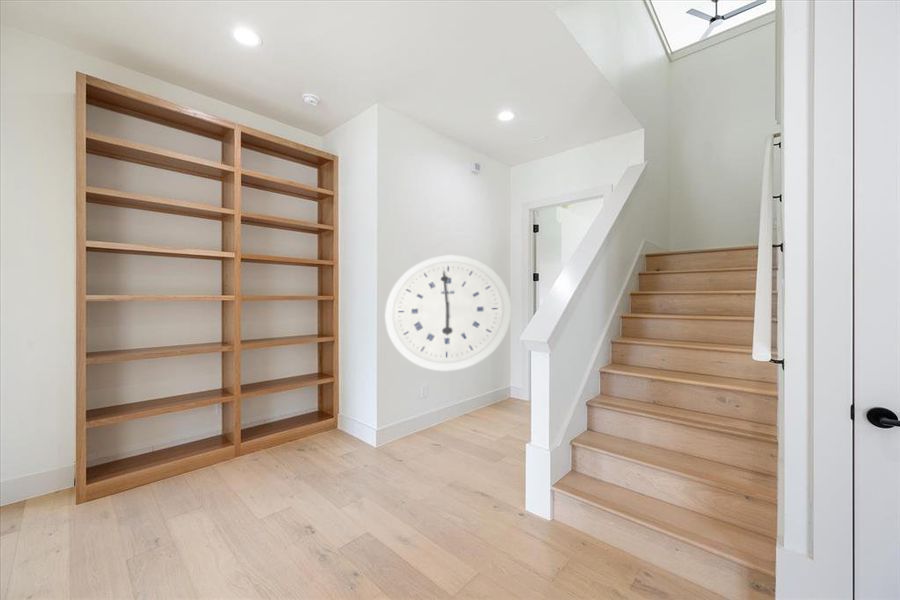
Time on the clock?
5:59
